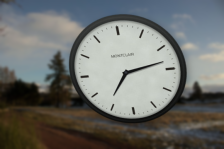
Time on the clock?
7:13
